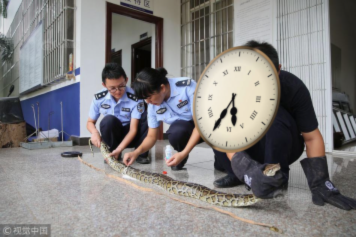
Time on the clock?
5:35
